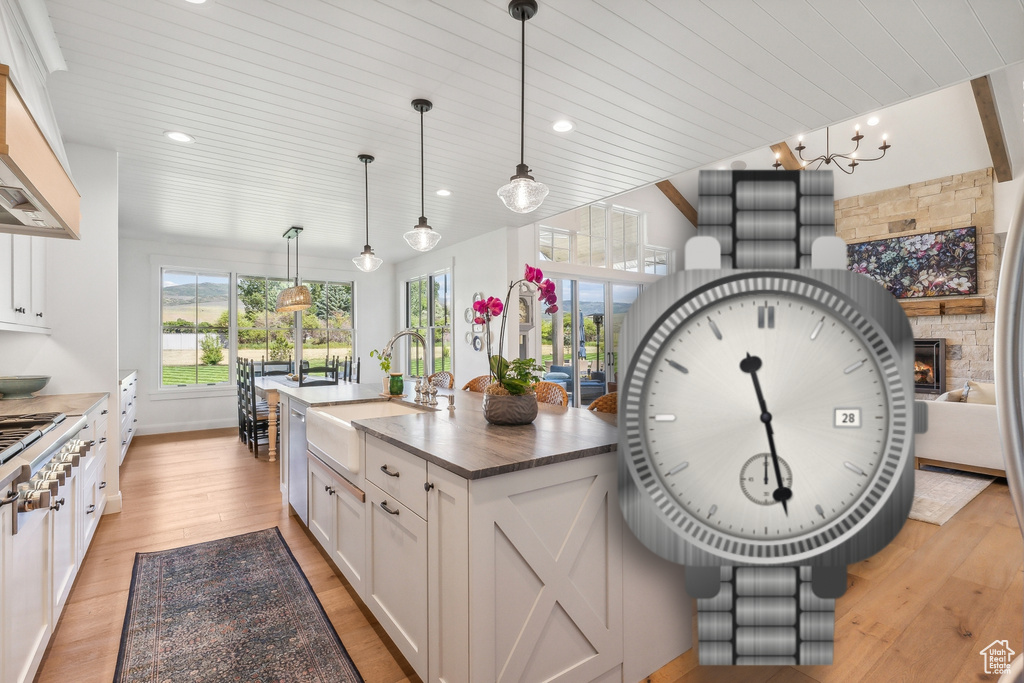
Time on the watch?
11:28
